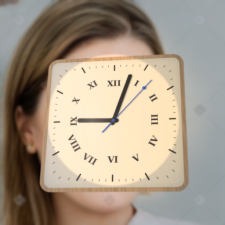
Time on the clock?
9:03:07
